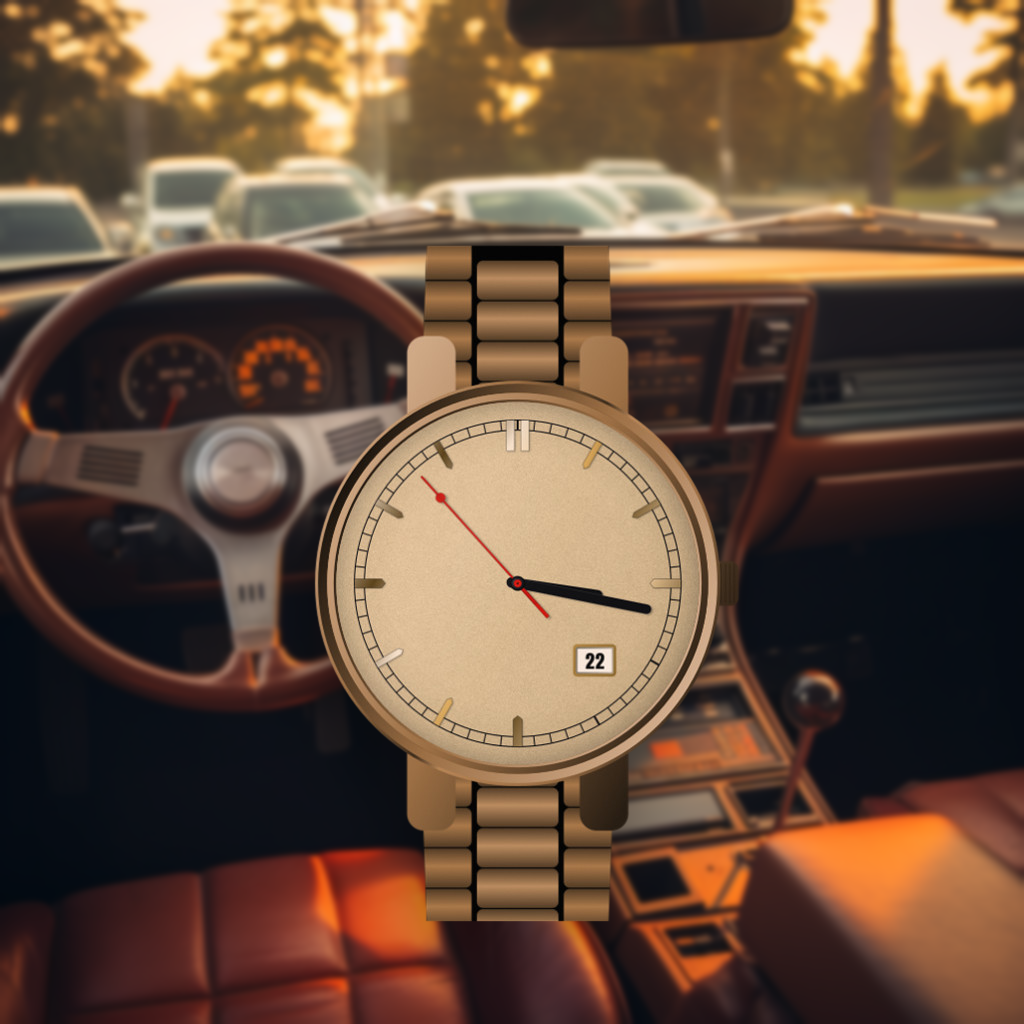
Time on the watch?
3:16:53
